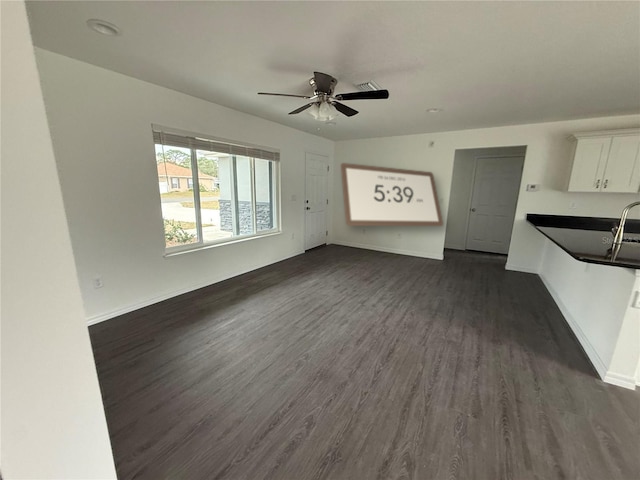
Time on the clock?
5:39
